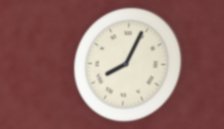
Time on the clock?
8:04
